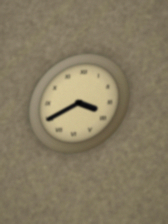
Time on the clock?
3:40
